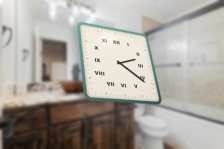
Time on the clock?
2:21
